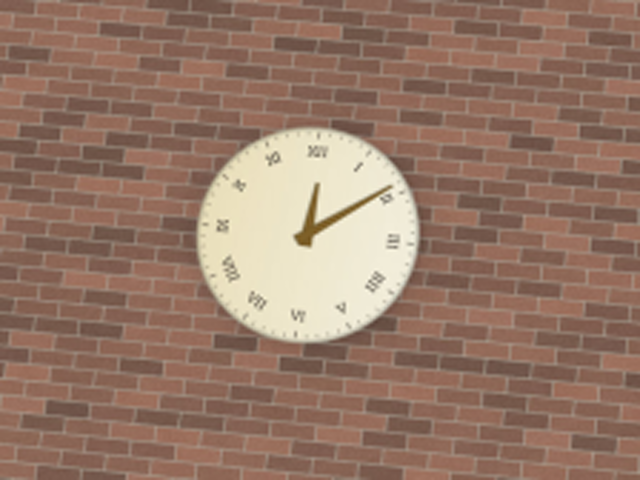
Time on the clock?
12:09
